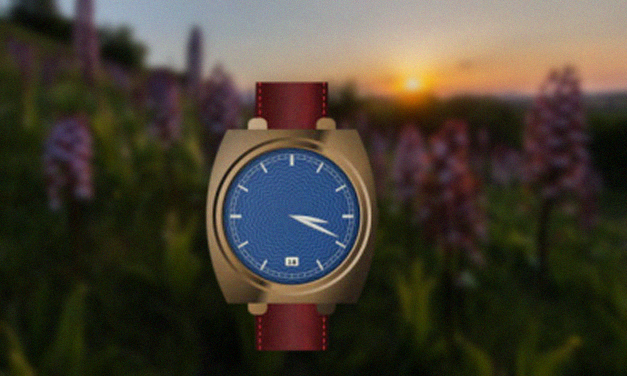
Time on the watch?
3:19
